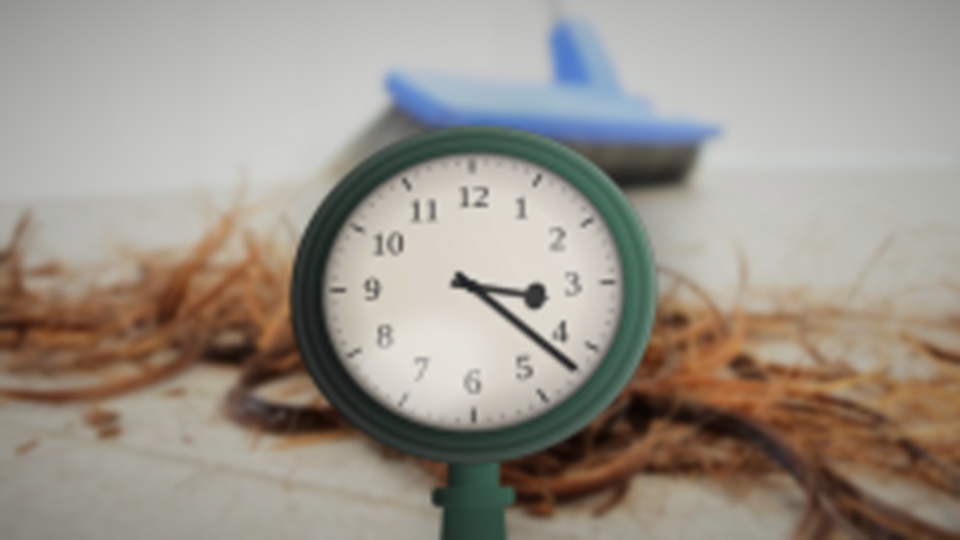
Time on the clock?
3:22
